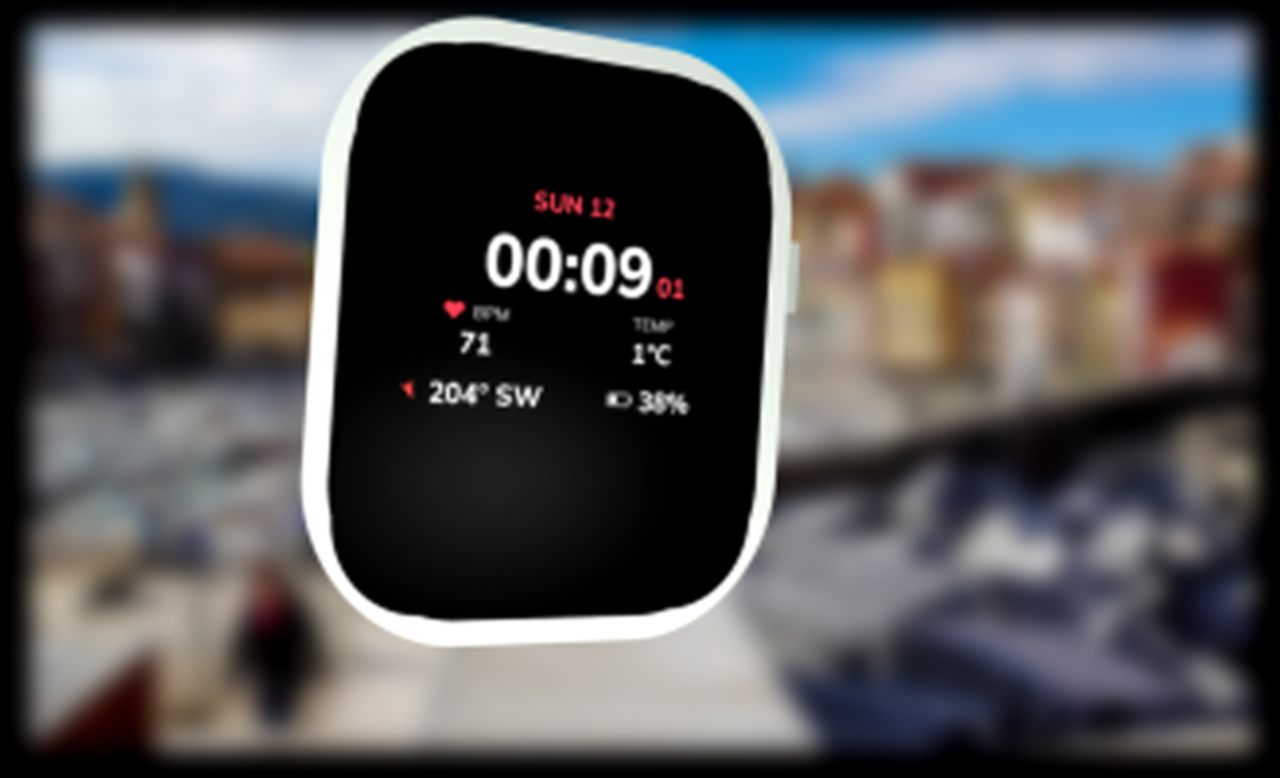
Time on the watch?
0:09
